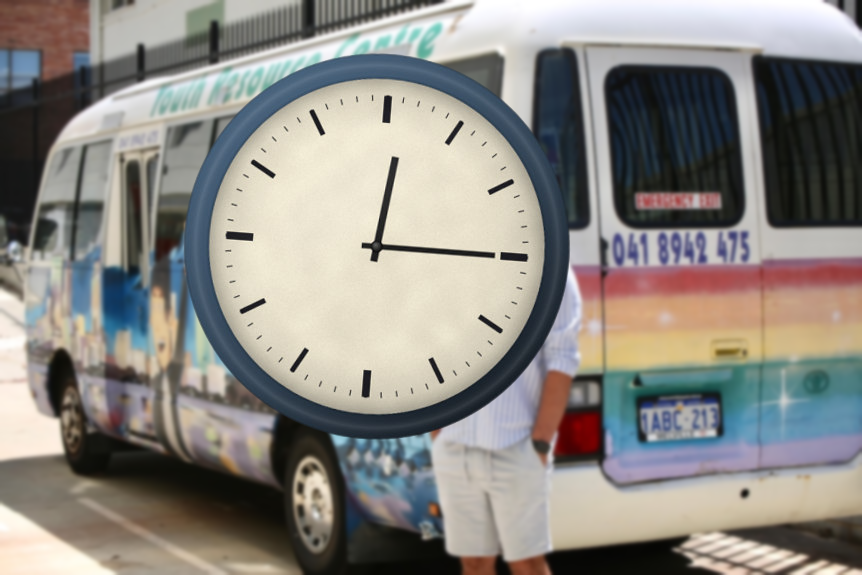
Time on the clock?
12:15
